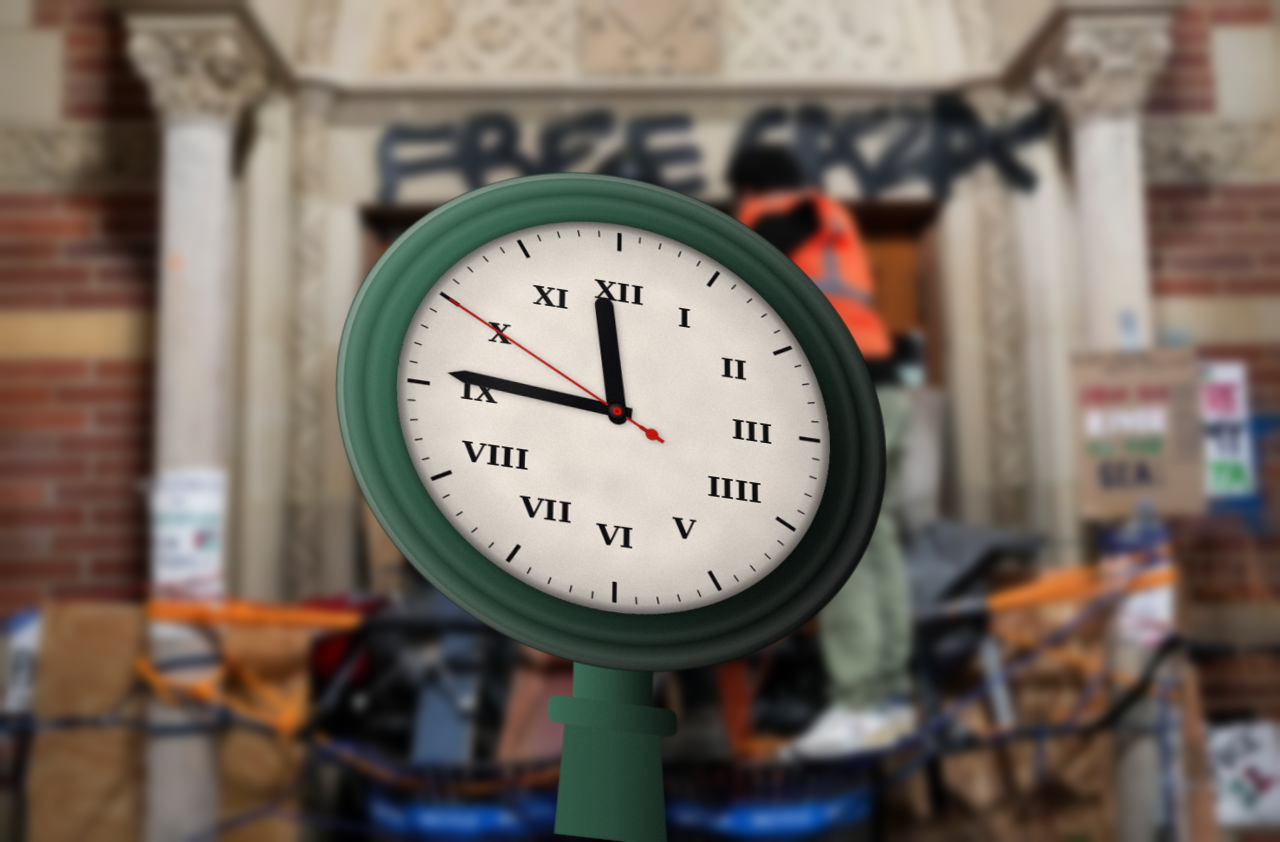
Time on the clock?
11:45:50
